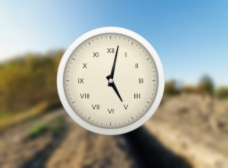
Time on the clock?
5:02
